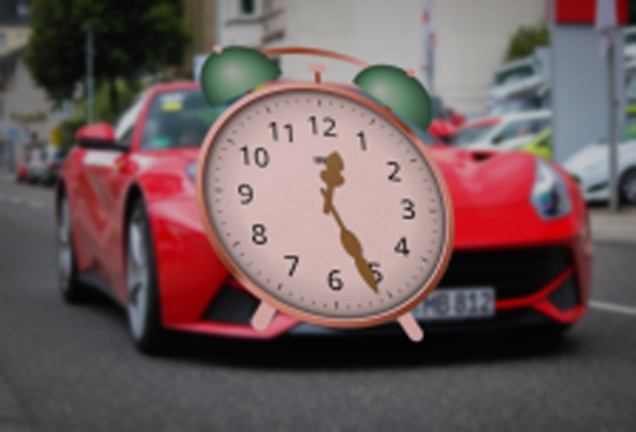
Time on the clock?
12:26
